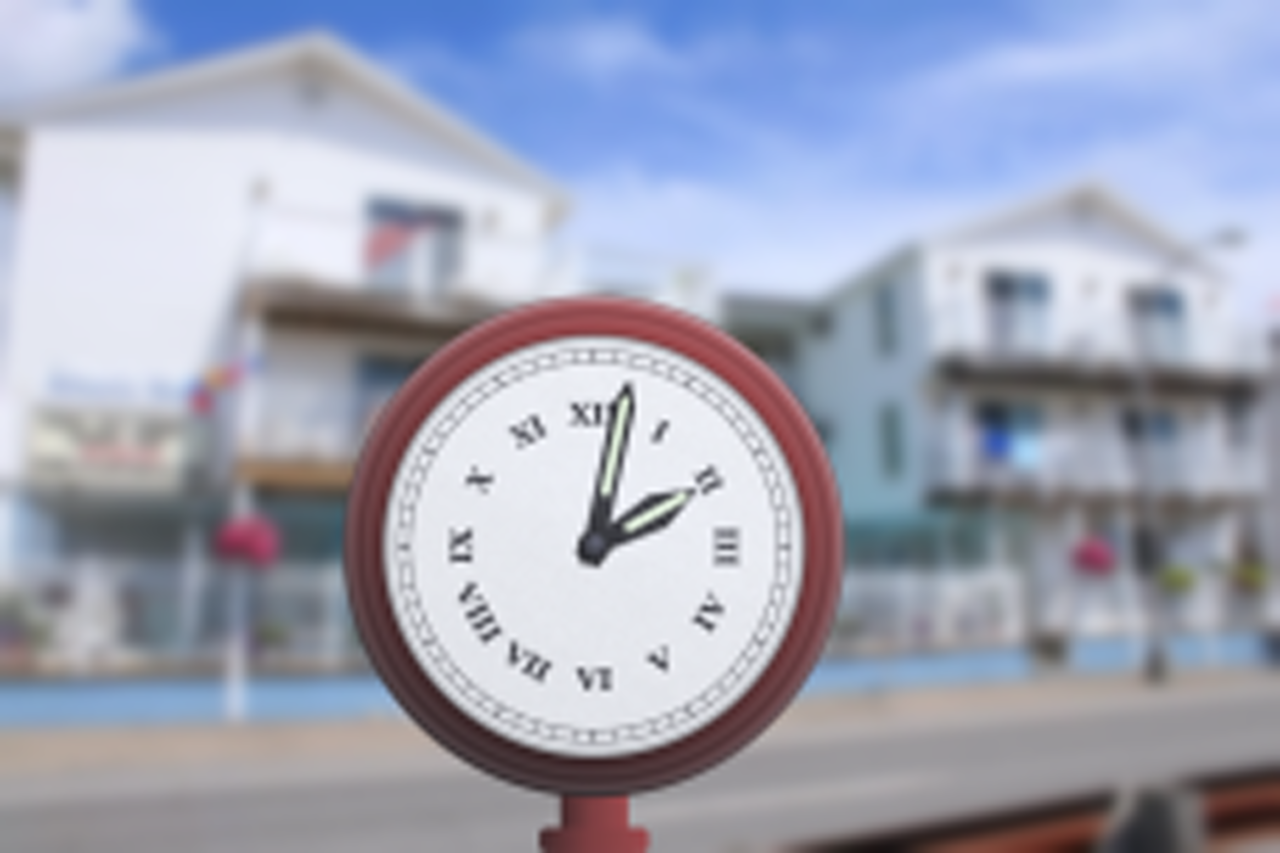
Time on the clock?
2:02
